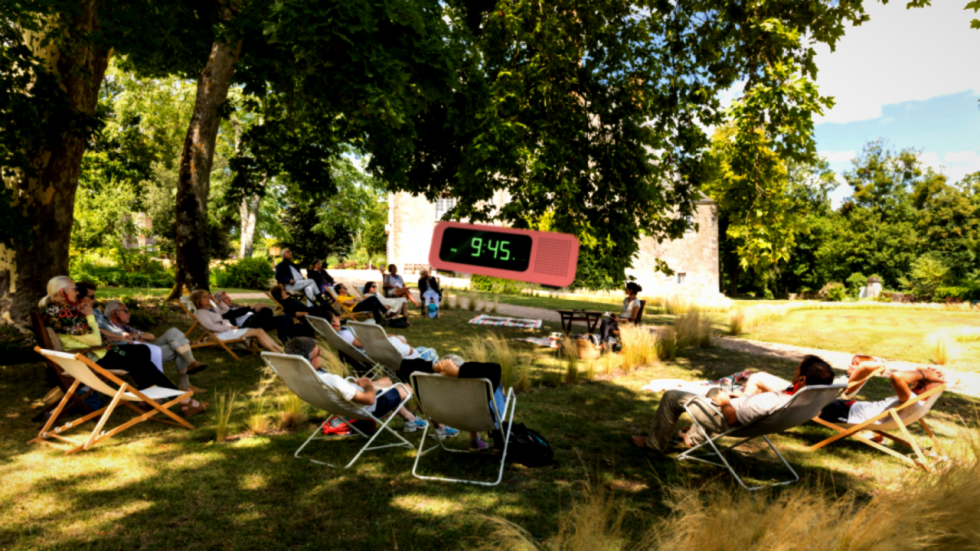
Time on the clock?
9:45
